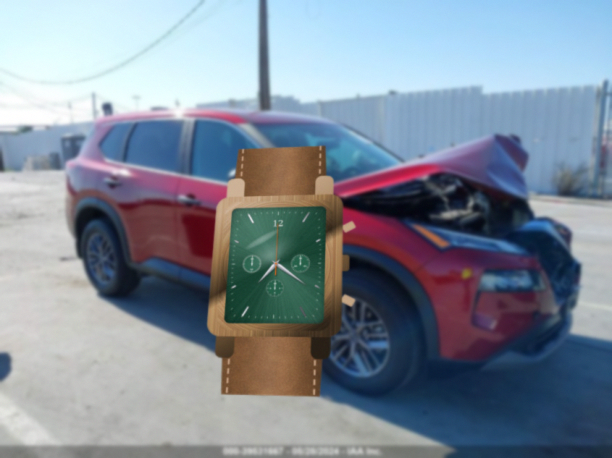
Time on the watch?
7:21
